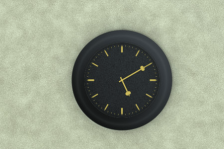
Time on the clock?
5:10
